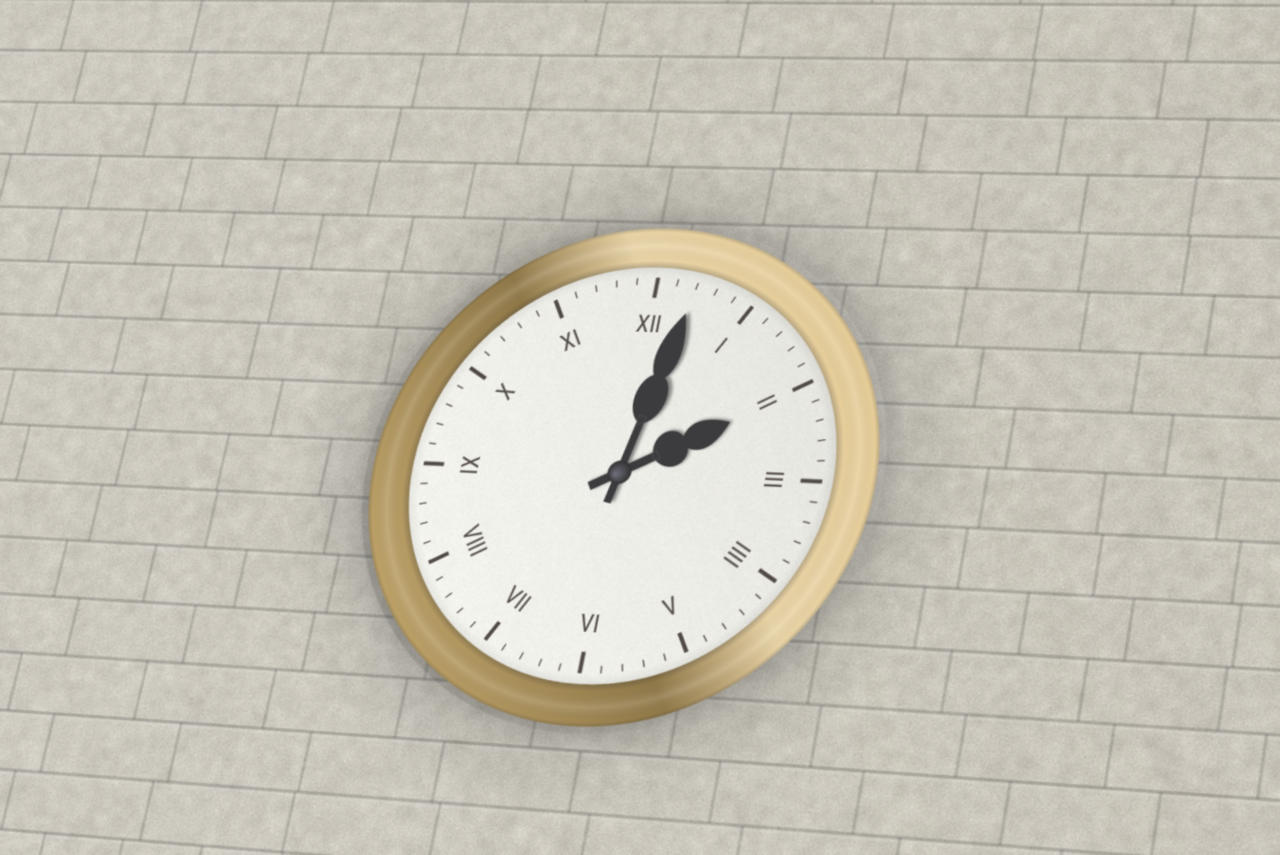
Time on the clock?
2:02
